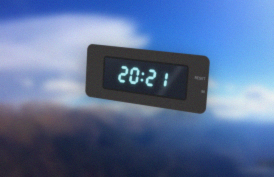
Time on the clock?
20:21
